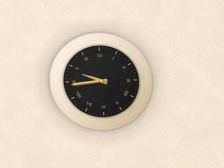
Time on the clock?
9:44
